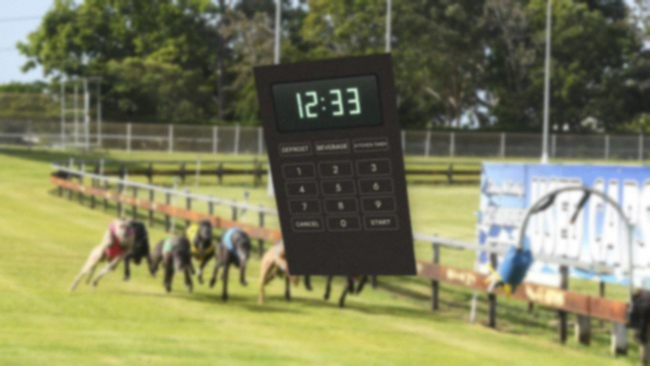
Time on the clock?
12:33
